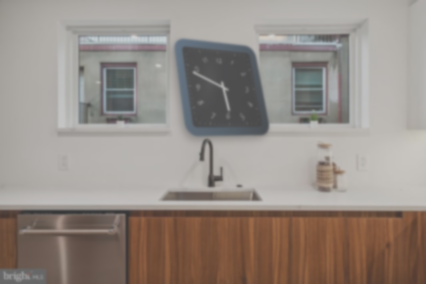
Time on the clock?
5:49
